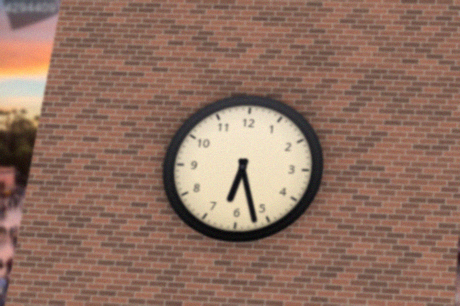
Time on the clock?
6:27
